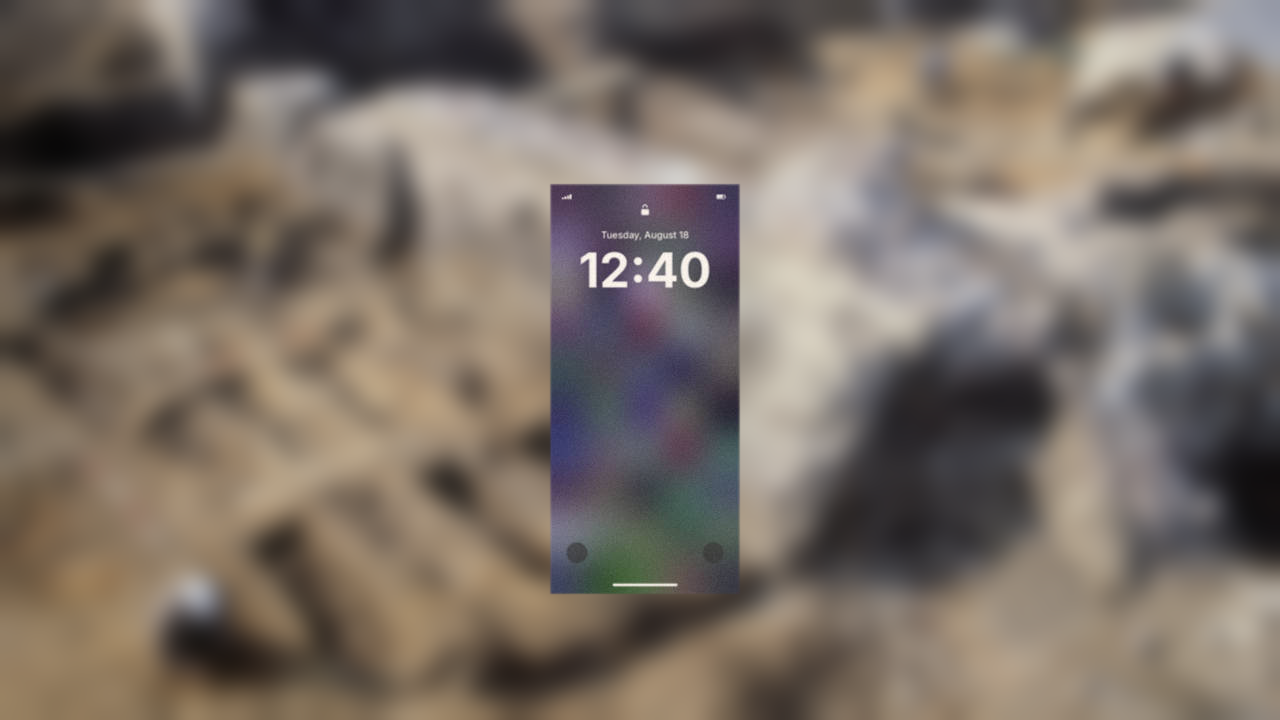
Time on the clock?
12:40
